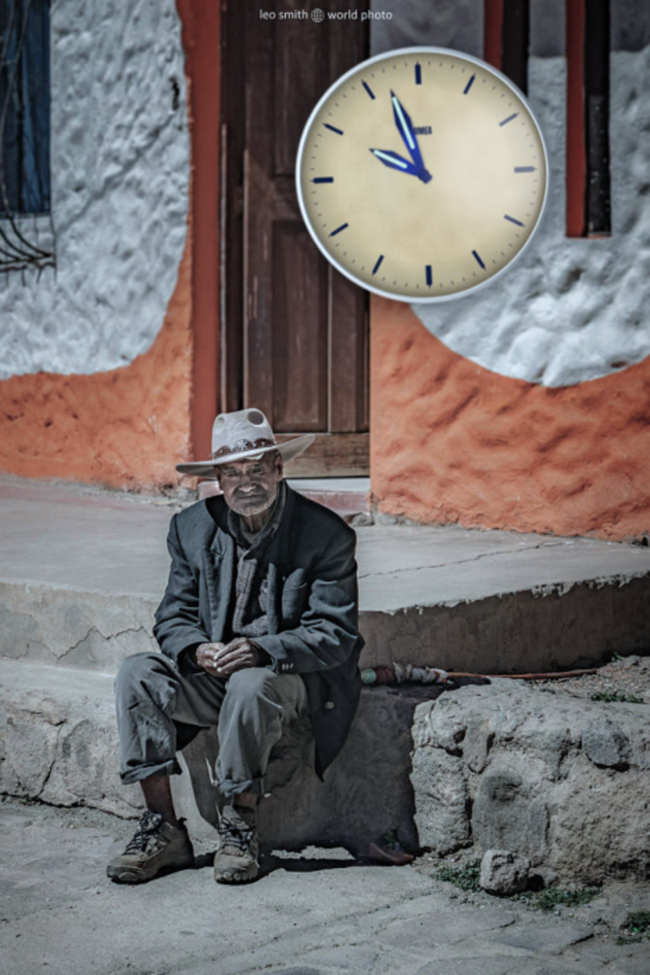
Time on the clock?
9:57
